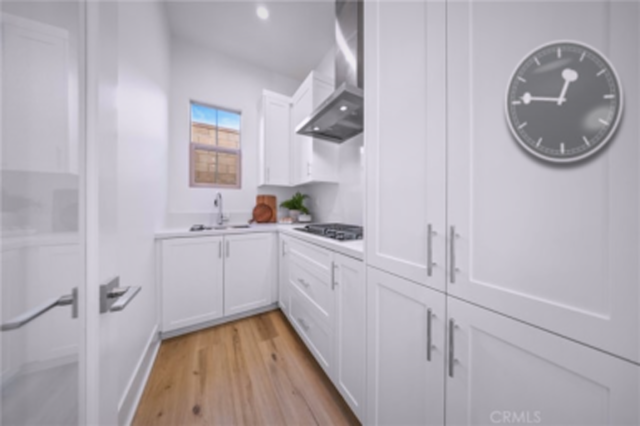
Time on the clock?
12:46
